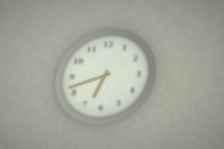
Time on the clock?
6:42
